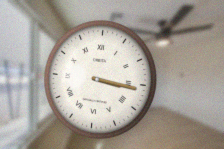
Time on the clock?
3:16
